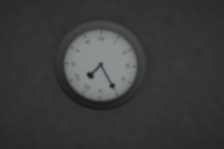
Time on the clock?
7:25
